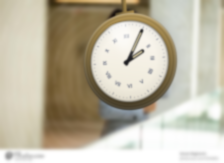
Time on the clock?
2:05
